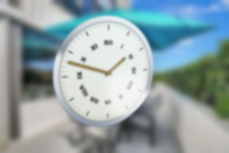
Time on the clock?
1:48
